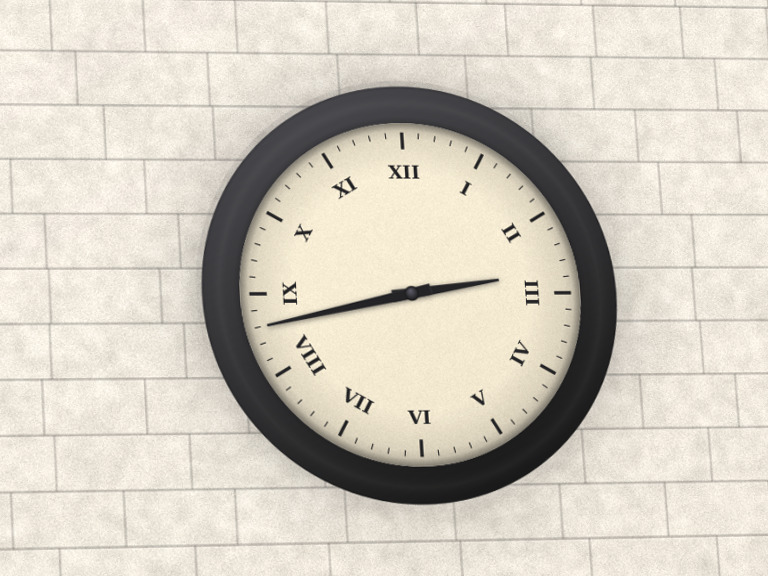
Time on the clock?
2:43
